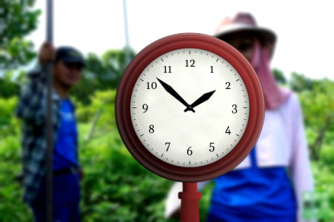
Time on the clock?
1:52
